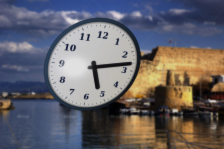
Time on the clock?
5:13
